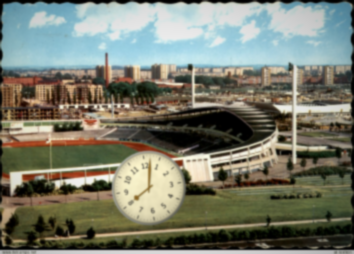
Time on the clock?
8:02
